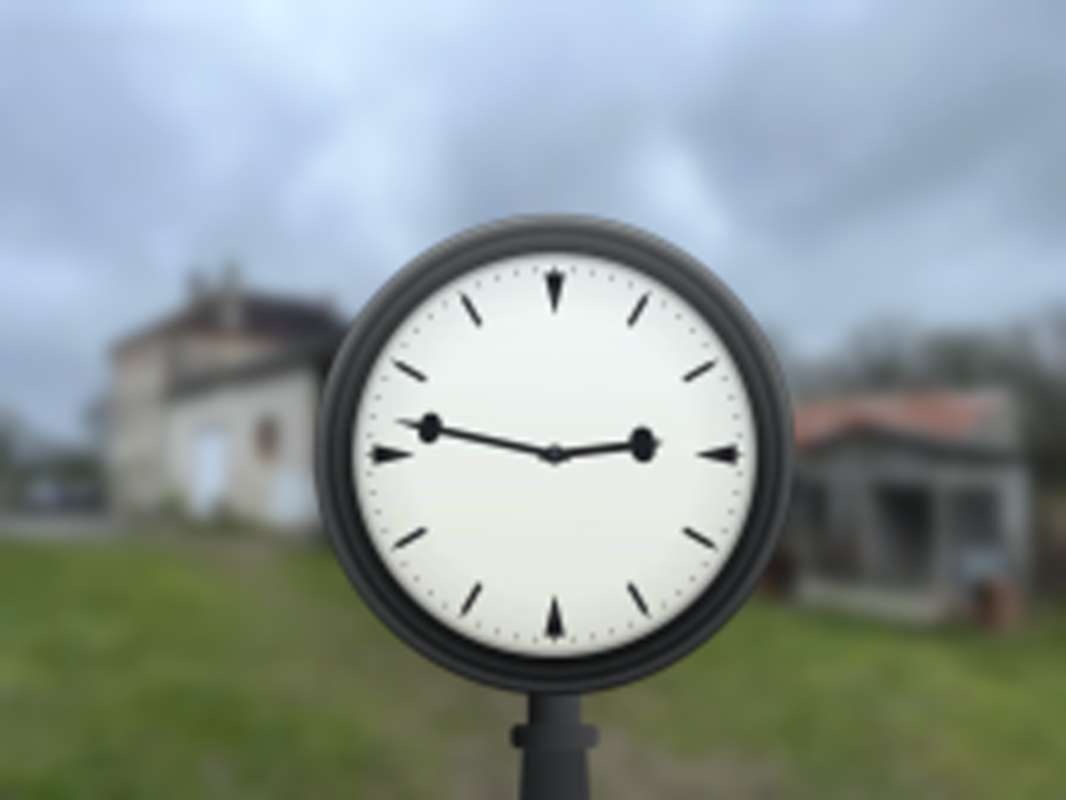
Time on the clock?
2:47
